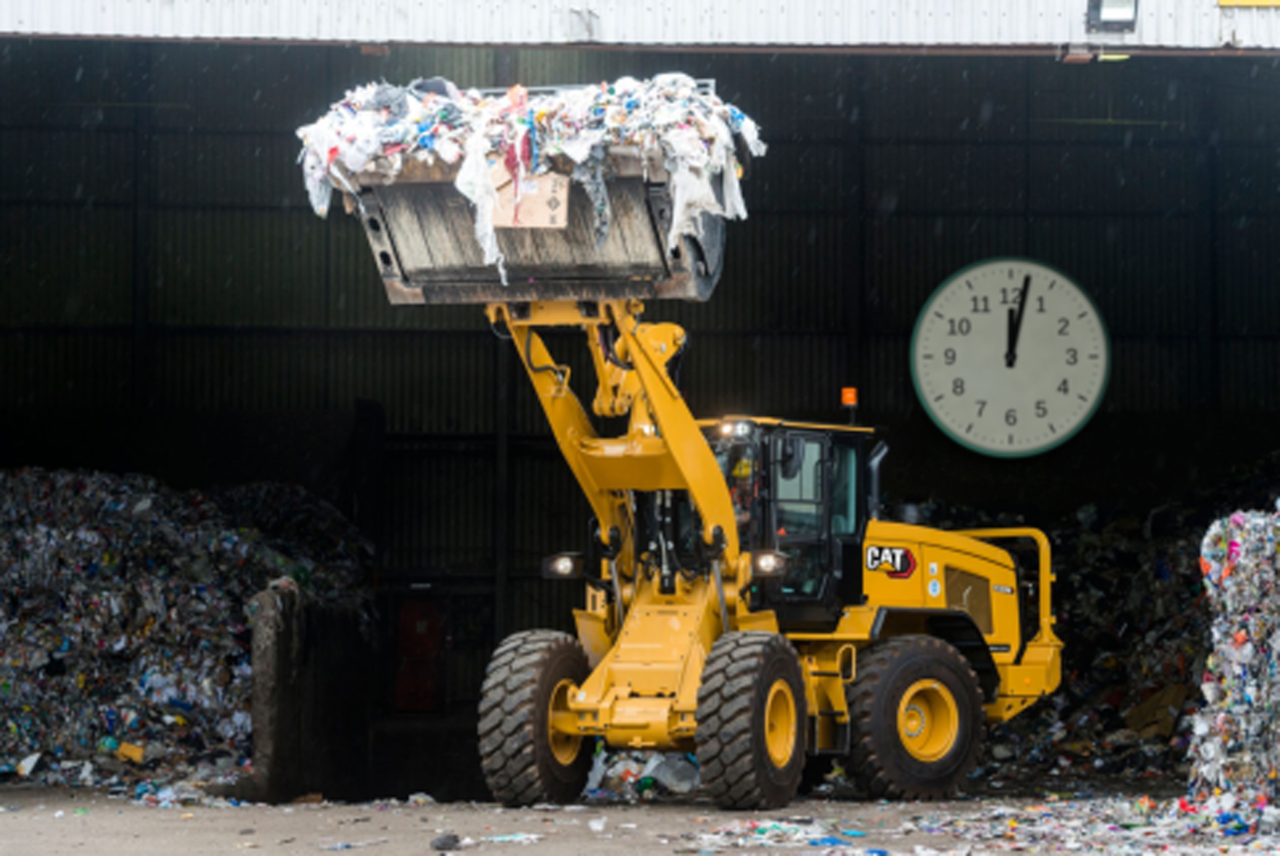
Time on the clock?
12:02
